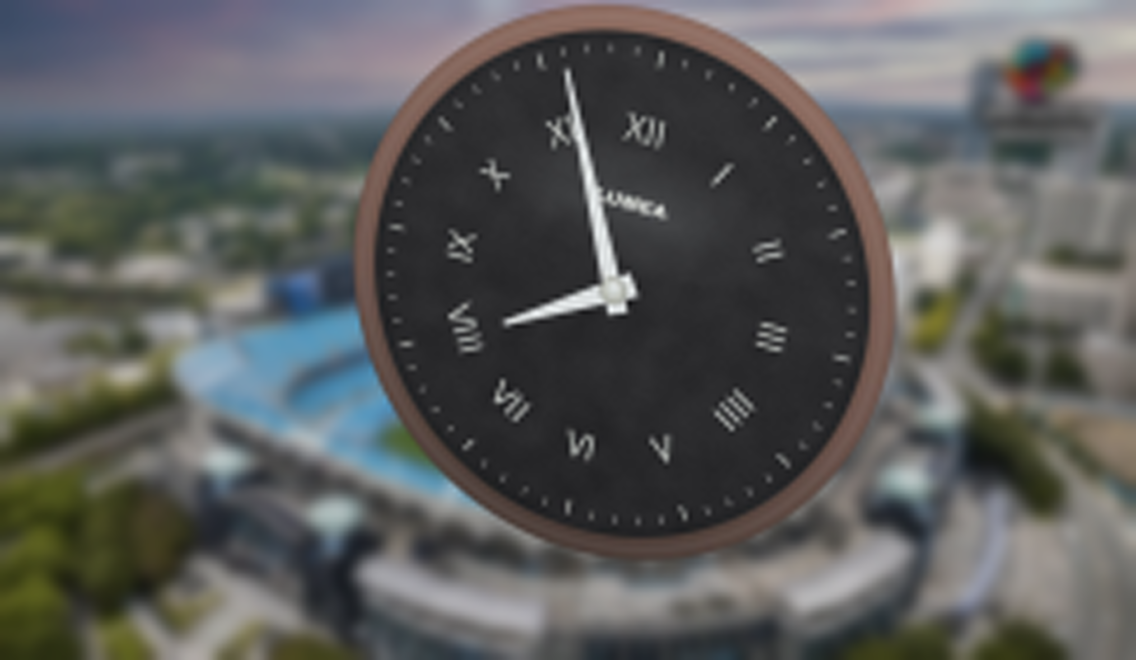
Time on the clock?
7:56
